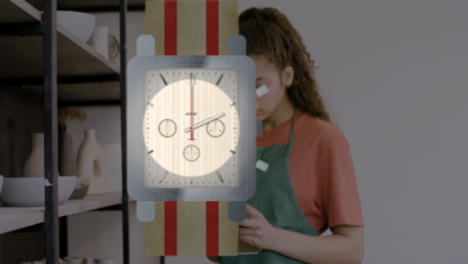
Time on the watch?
2:11
